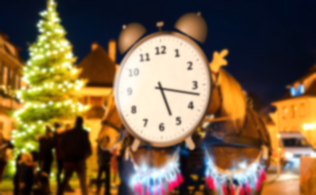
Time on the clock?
5:17
